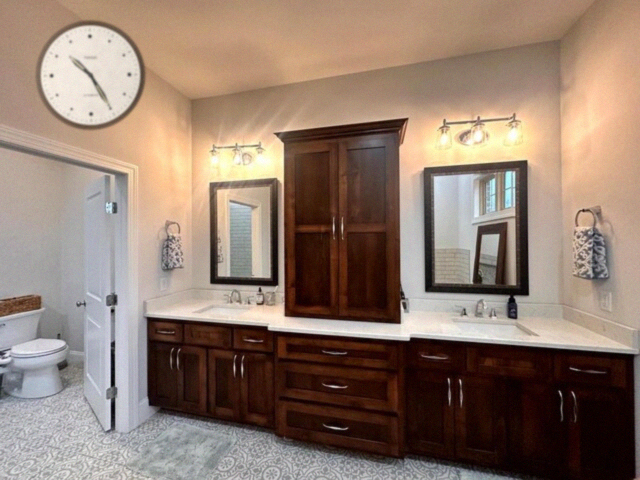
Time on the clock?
10:25
